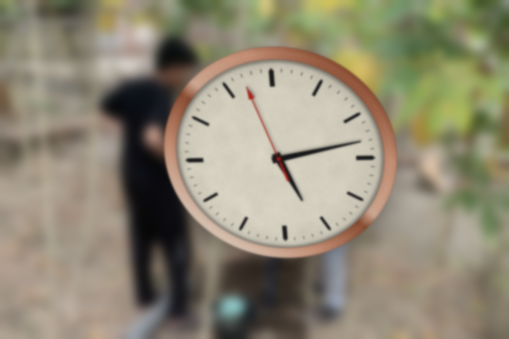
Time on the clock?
5:12:57
